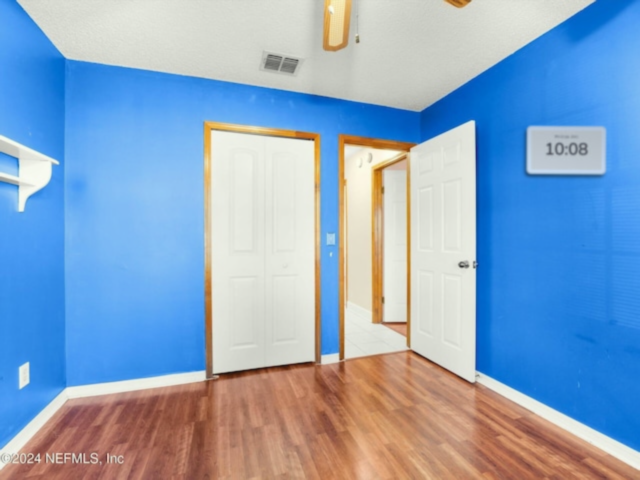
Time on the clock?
10:08
